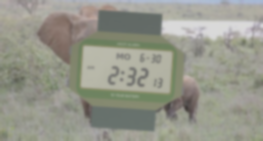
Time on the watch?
2:32
